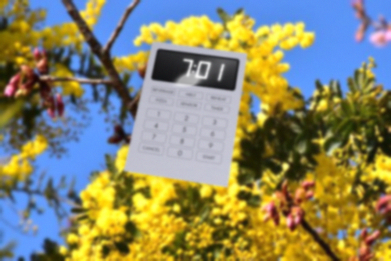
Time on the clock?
7:01
